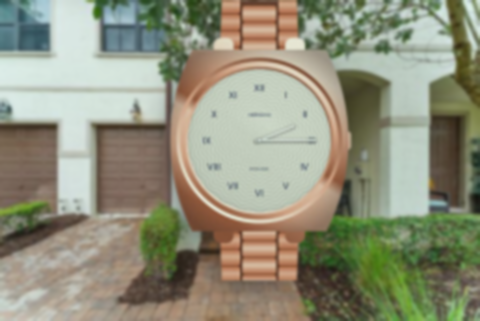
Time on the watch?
2:15
